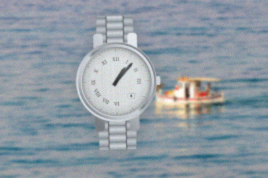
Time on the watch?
1:07
